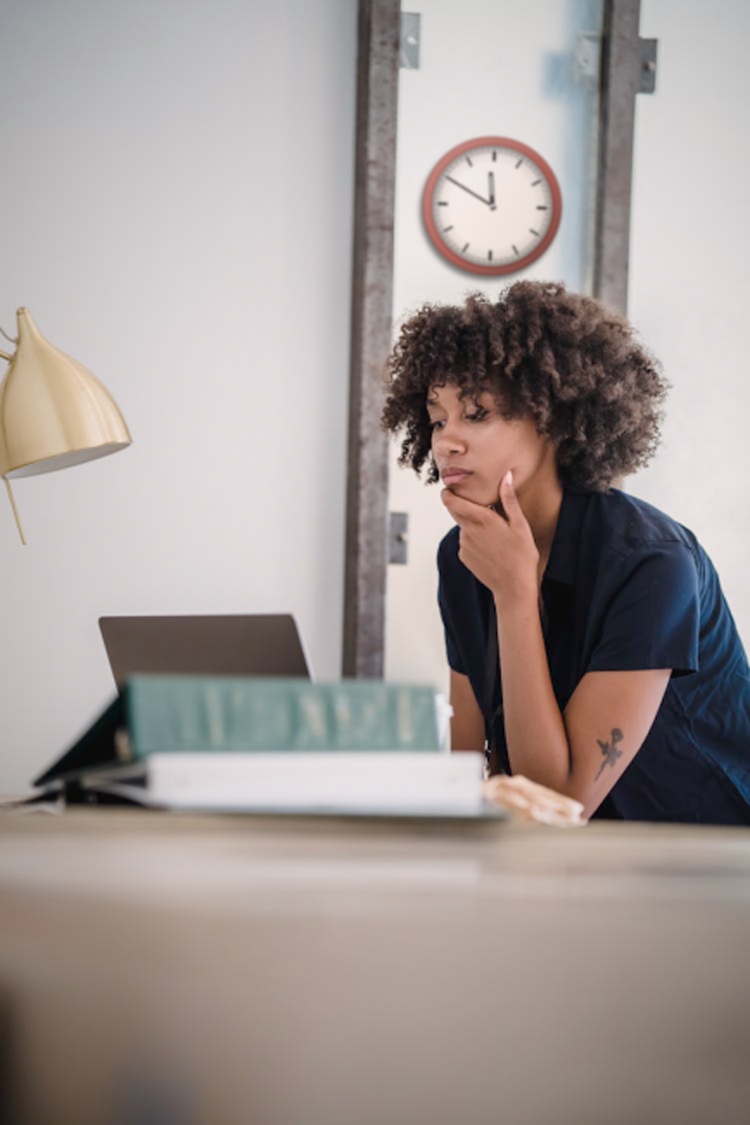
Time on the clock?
11:50
